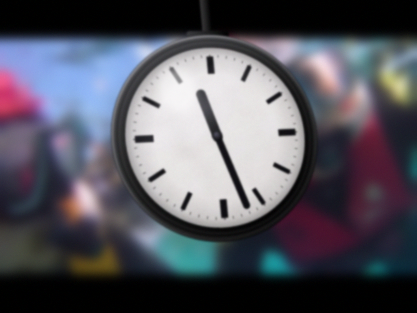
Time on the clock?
11:27
